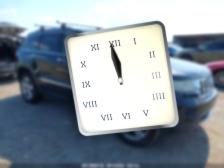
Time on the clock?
11:59
